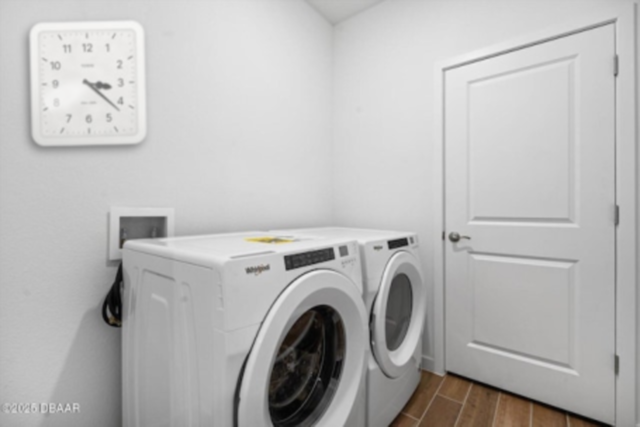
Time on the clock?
3:22
